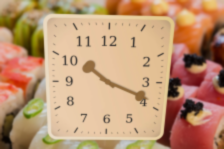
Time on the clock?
10:19
